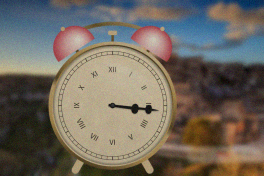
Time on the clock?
3:16
